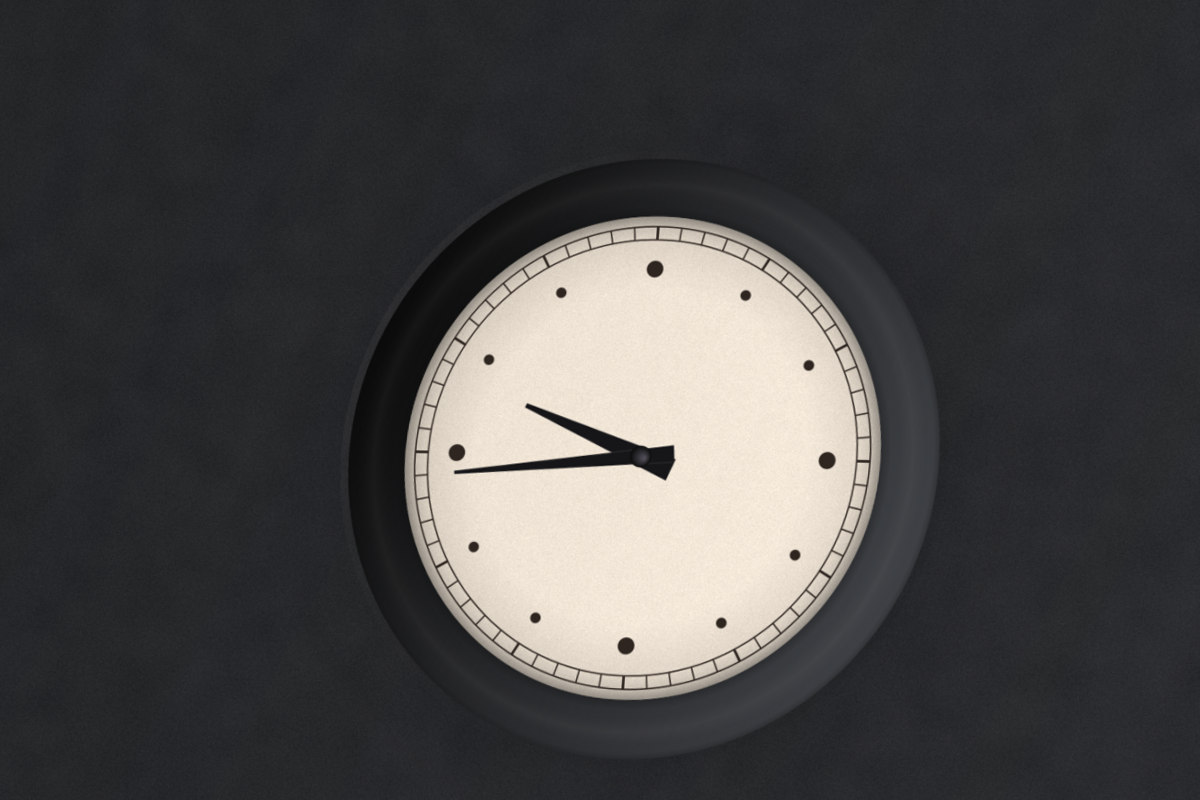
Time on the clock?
9:44
